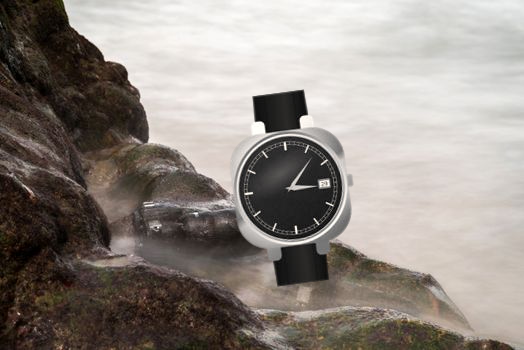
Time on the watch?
3:07
